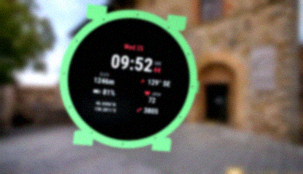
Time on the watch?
9:52
